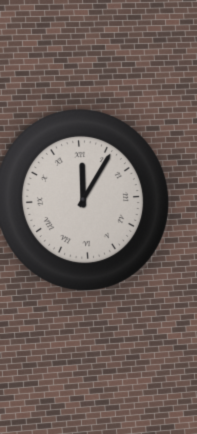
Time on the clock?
12:06
